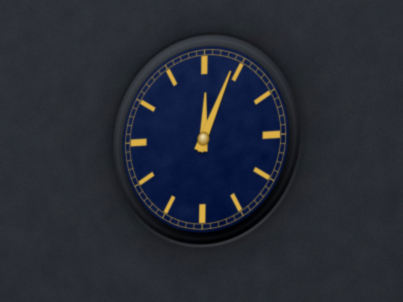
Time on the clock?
12:04
